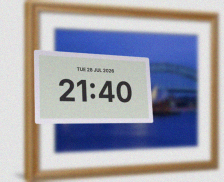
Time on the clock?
21:40
